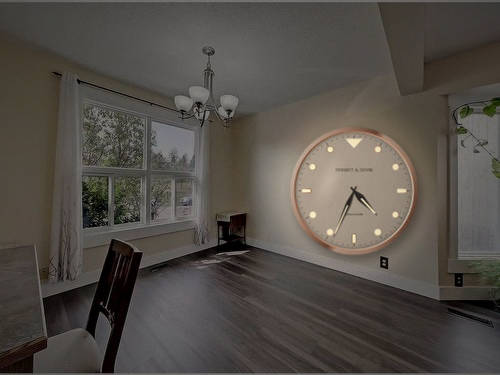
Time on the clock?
4:34
